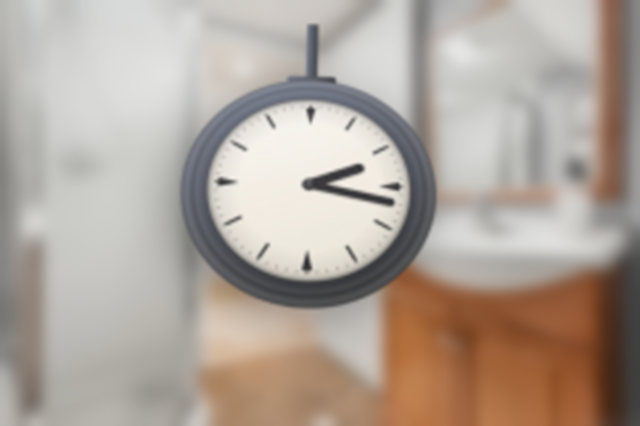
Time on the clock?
2:17
